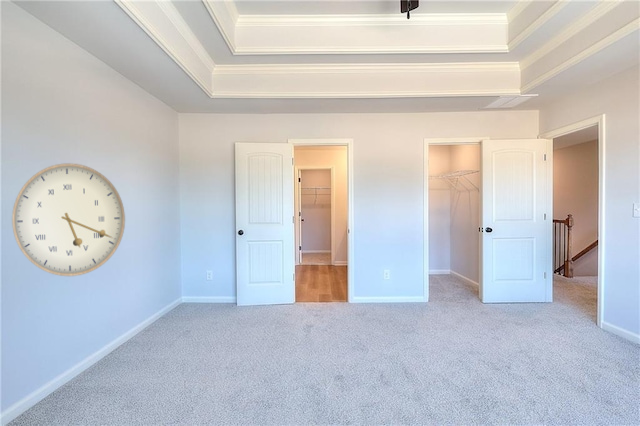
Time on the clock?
5:19
